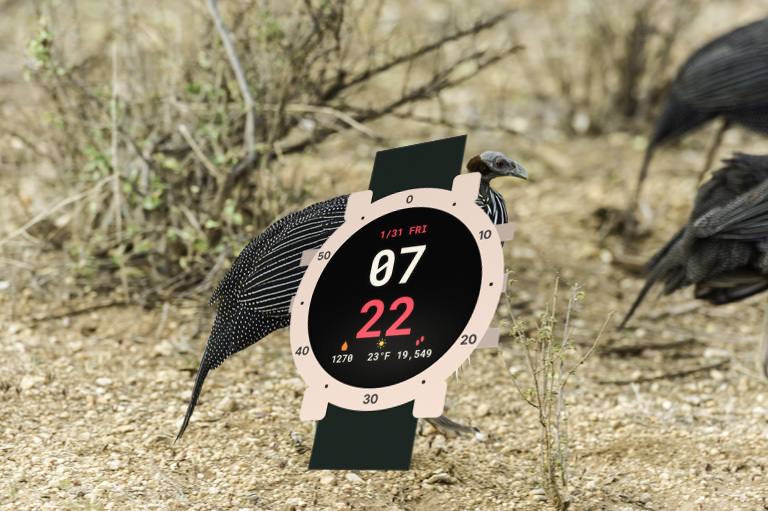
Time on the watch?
7:22
